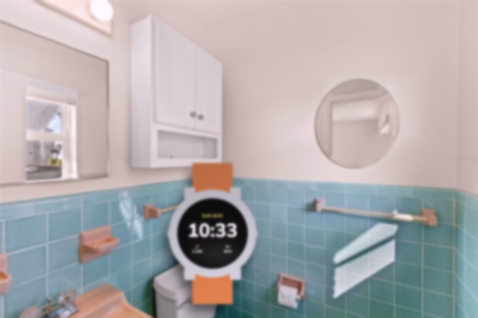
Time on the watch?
10:33
